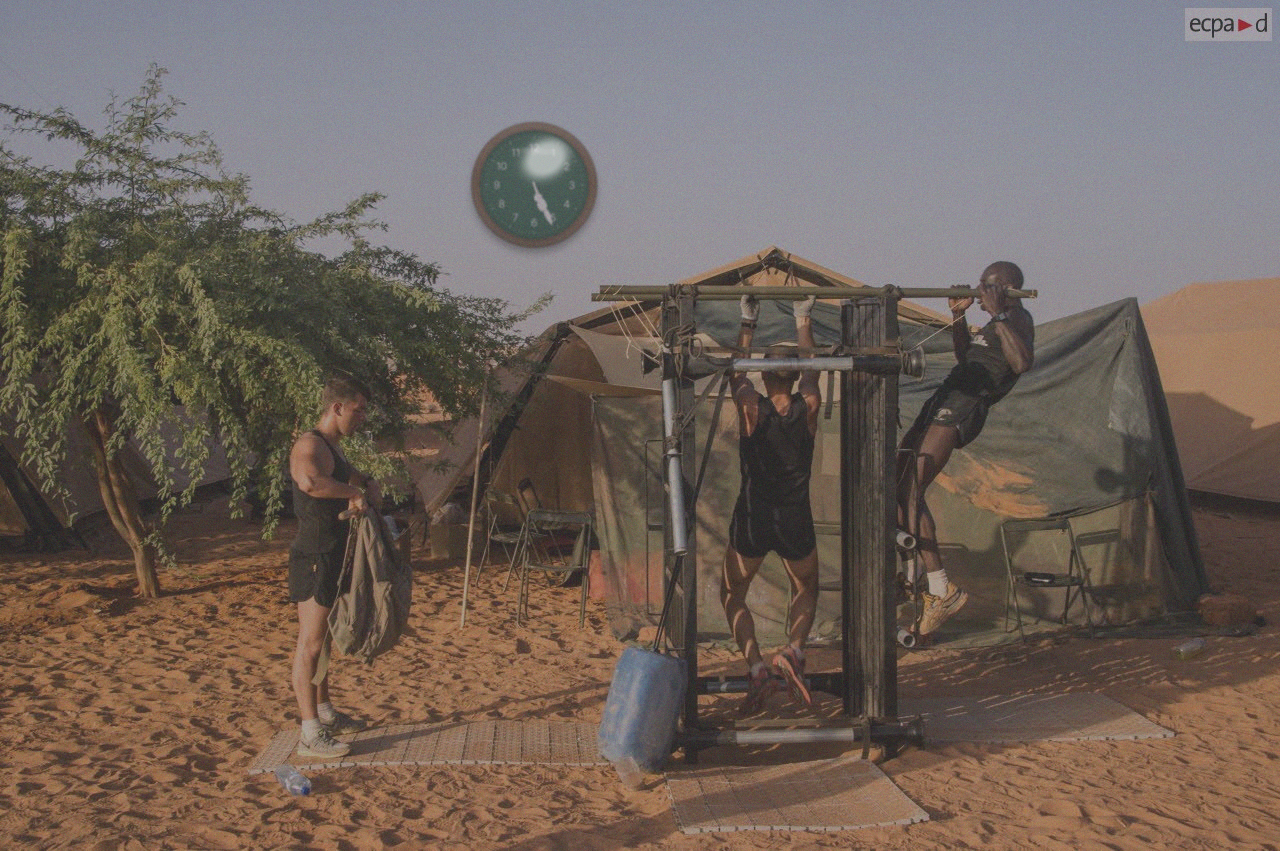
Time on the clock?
5:26
